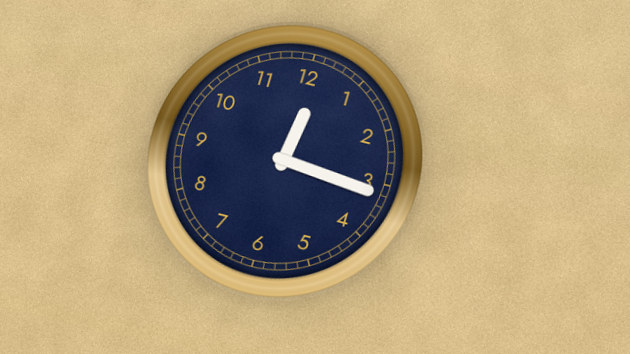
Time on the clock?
12:16
